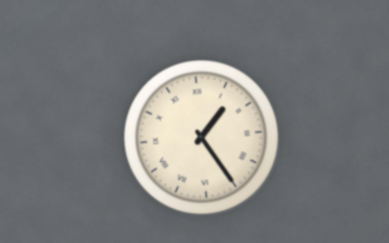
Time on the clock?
1:25
